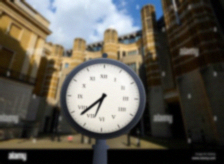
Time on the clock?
6:38
